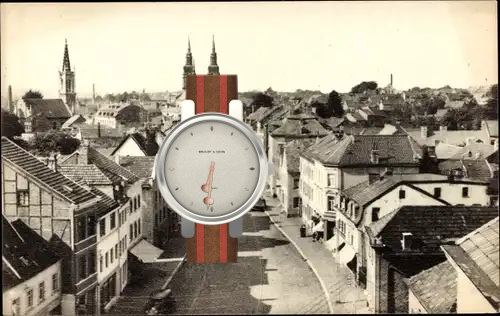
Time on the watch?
6:31
